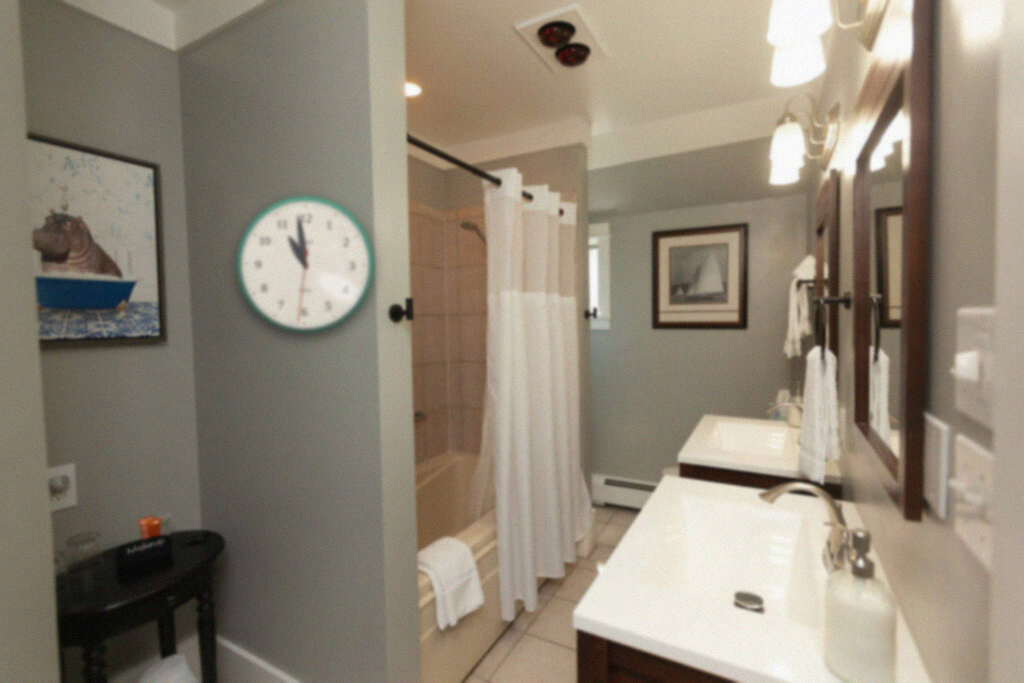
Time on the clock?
10:58:31
